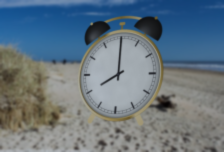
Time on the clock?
8:00
